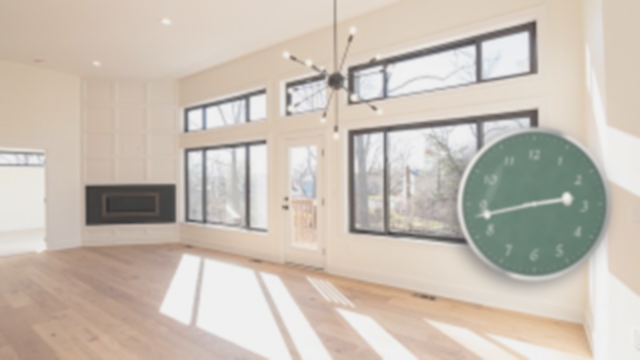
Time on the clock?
2:43
